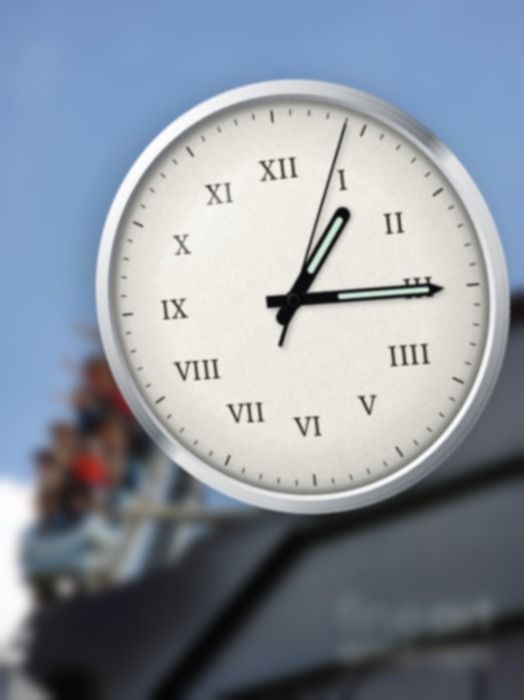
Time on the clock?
1:15:04
